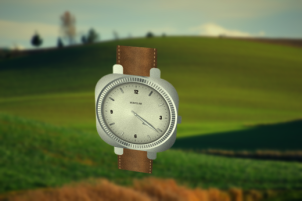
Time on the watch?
4:21
